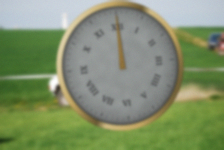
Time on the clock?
12:00
